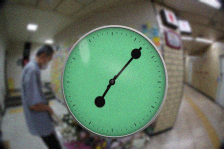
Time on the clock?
7:07
